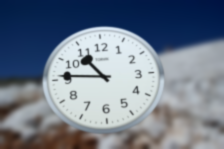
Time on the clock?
10:46
